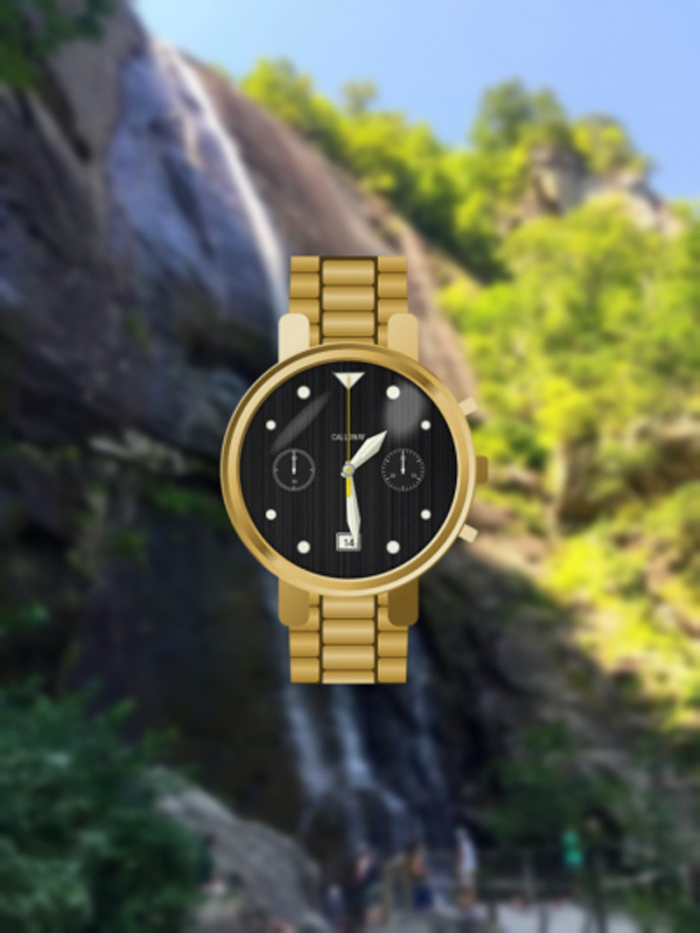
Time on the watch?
1:29
